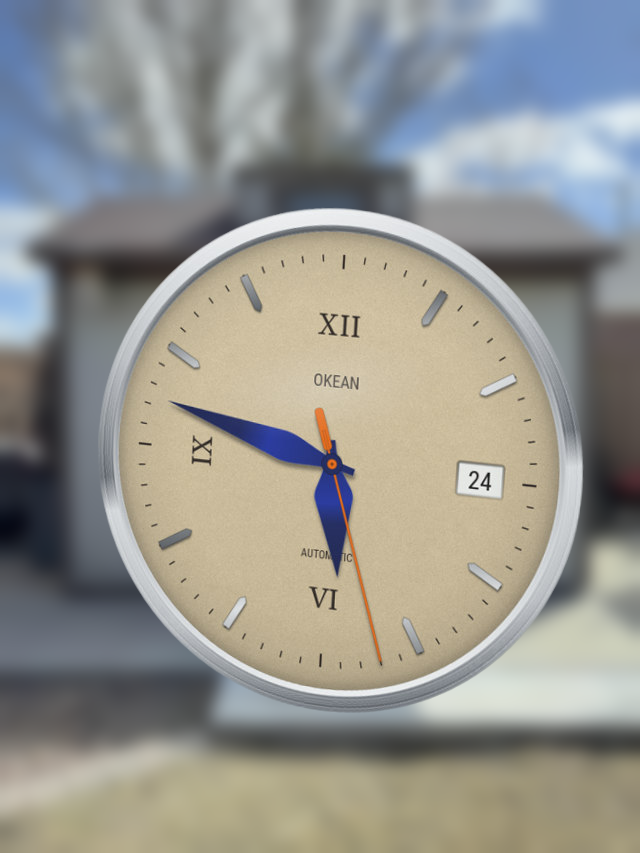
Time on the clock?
5:47:27
